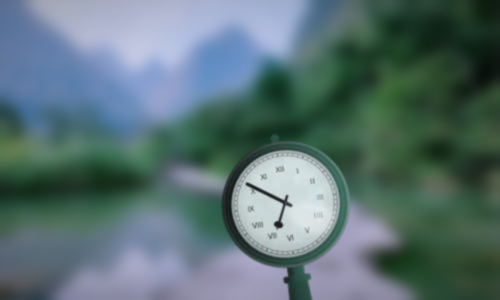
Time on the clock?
6:51
